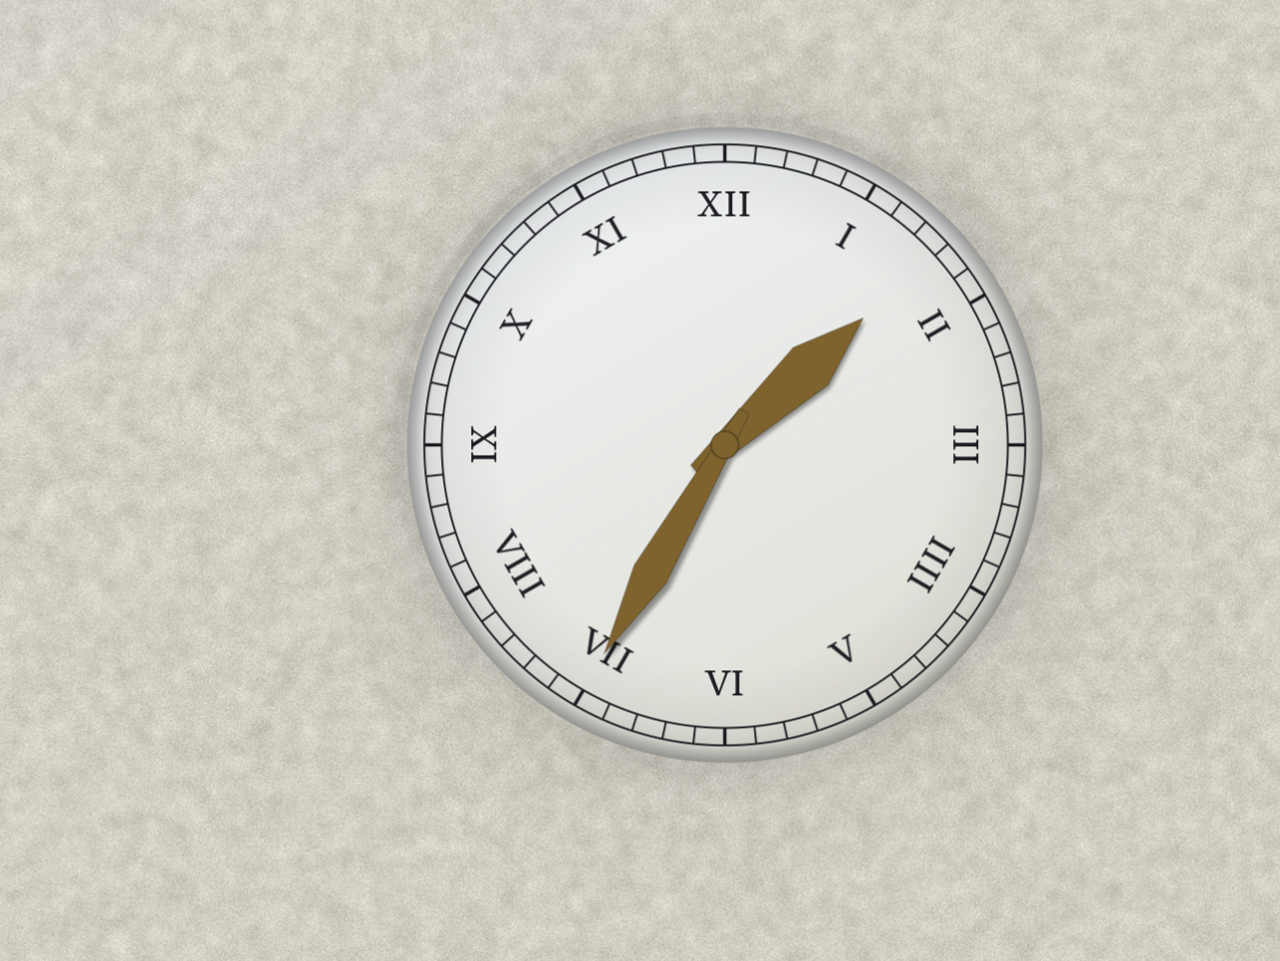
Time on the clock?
1:35
